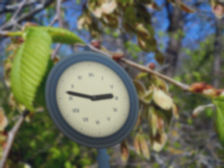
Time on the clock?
2:47
